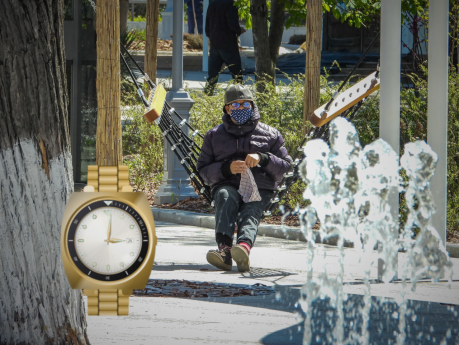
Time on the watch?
3:01
